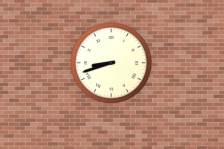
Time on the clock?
8:42
